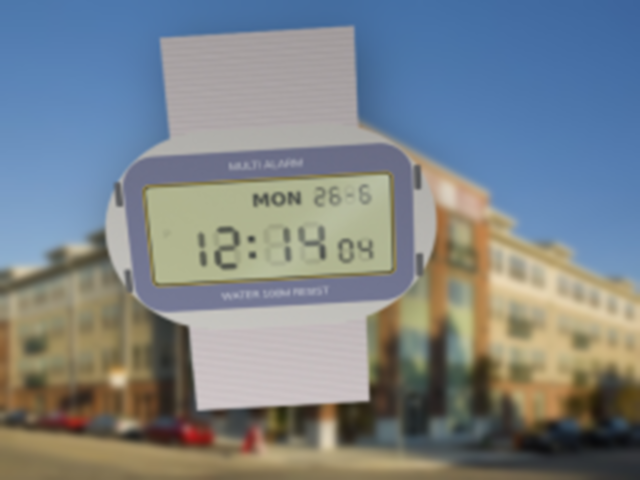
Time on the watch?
12:14:04
